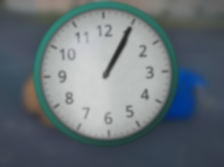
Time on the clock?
1:05
